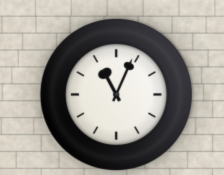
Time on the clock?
11:04
